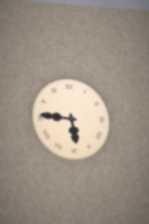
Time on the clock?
5:46
